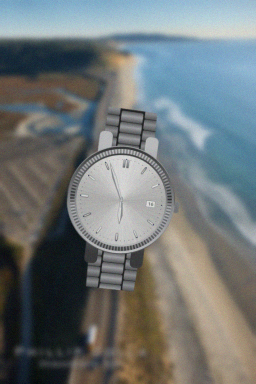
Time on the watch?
5:56
